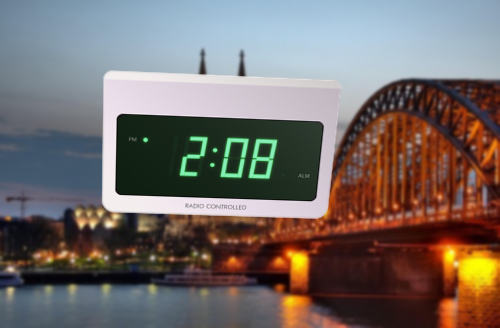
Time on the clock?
2:08
